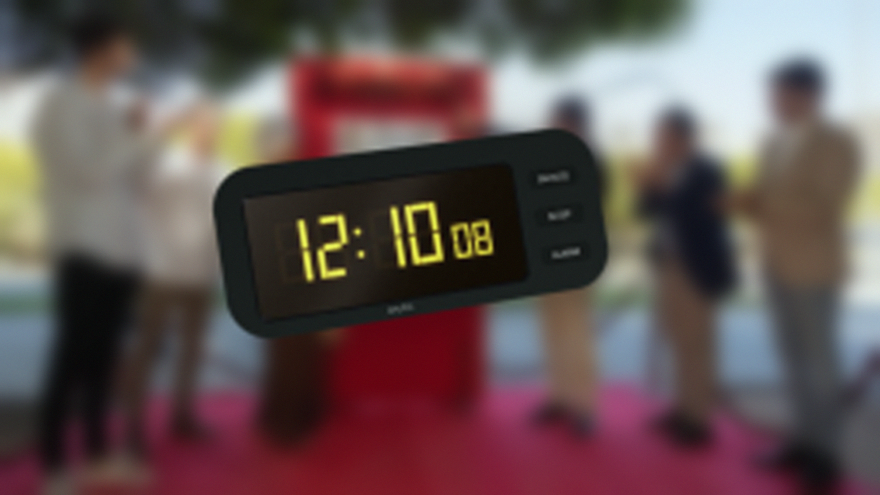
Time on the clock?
12:10:08
